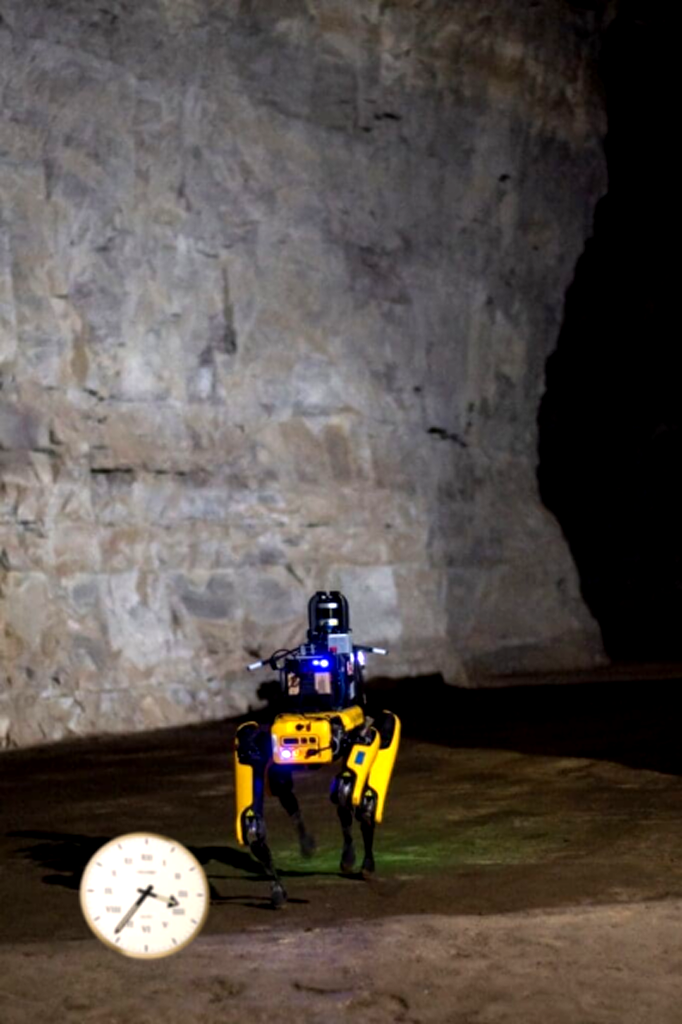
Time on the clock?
3:36
